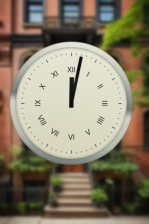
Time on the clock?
12:02
